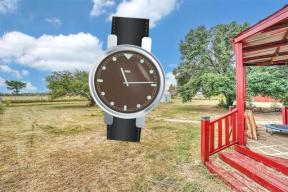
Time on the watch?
11:14
